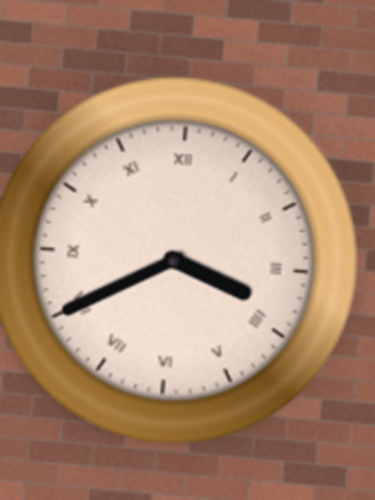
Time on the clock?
3:40
